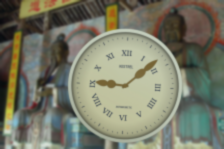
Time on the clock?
9:08
